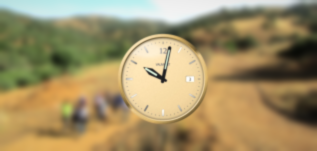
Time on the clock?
10:02
